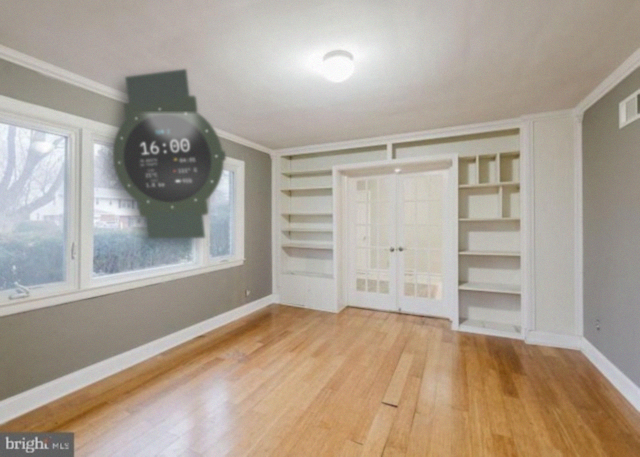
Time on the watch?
16:00
